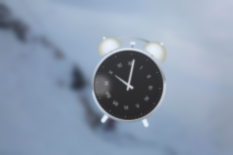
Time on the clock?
10:01
